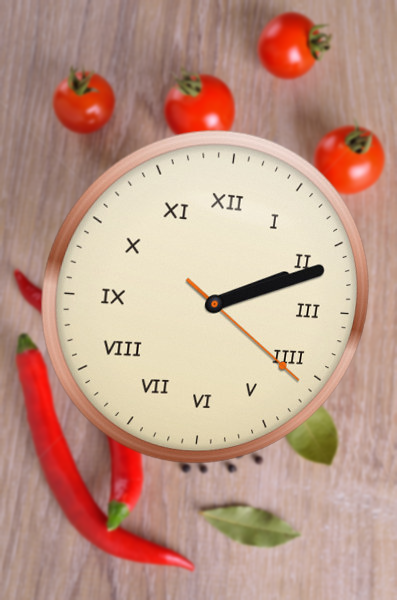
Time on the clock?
2:11:21
